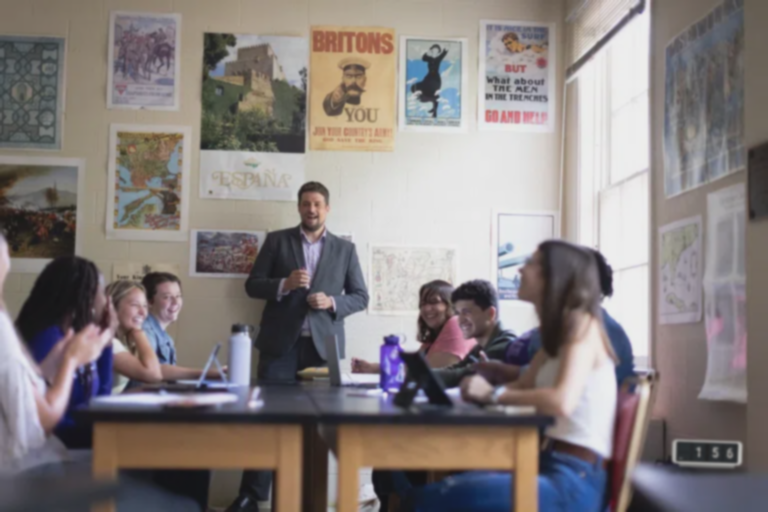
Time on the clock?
1:56
